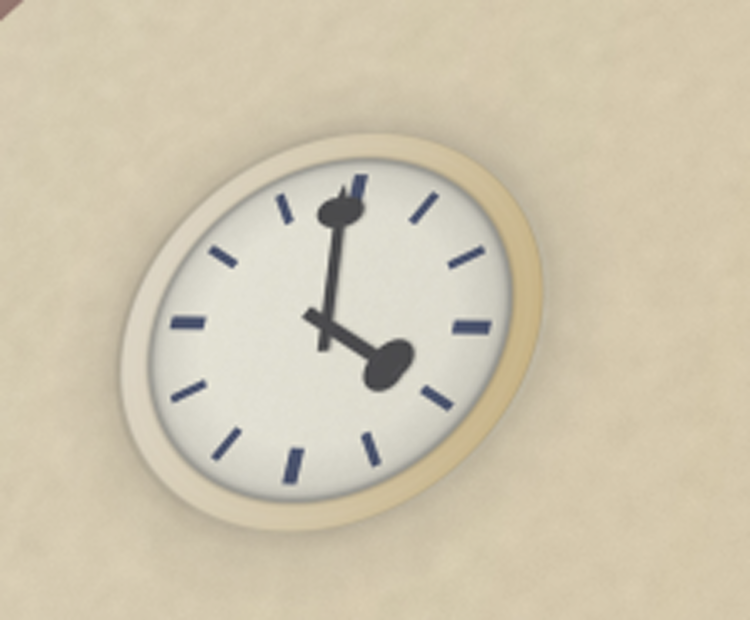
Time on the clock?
3:59
